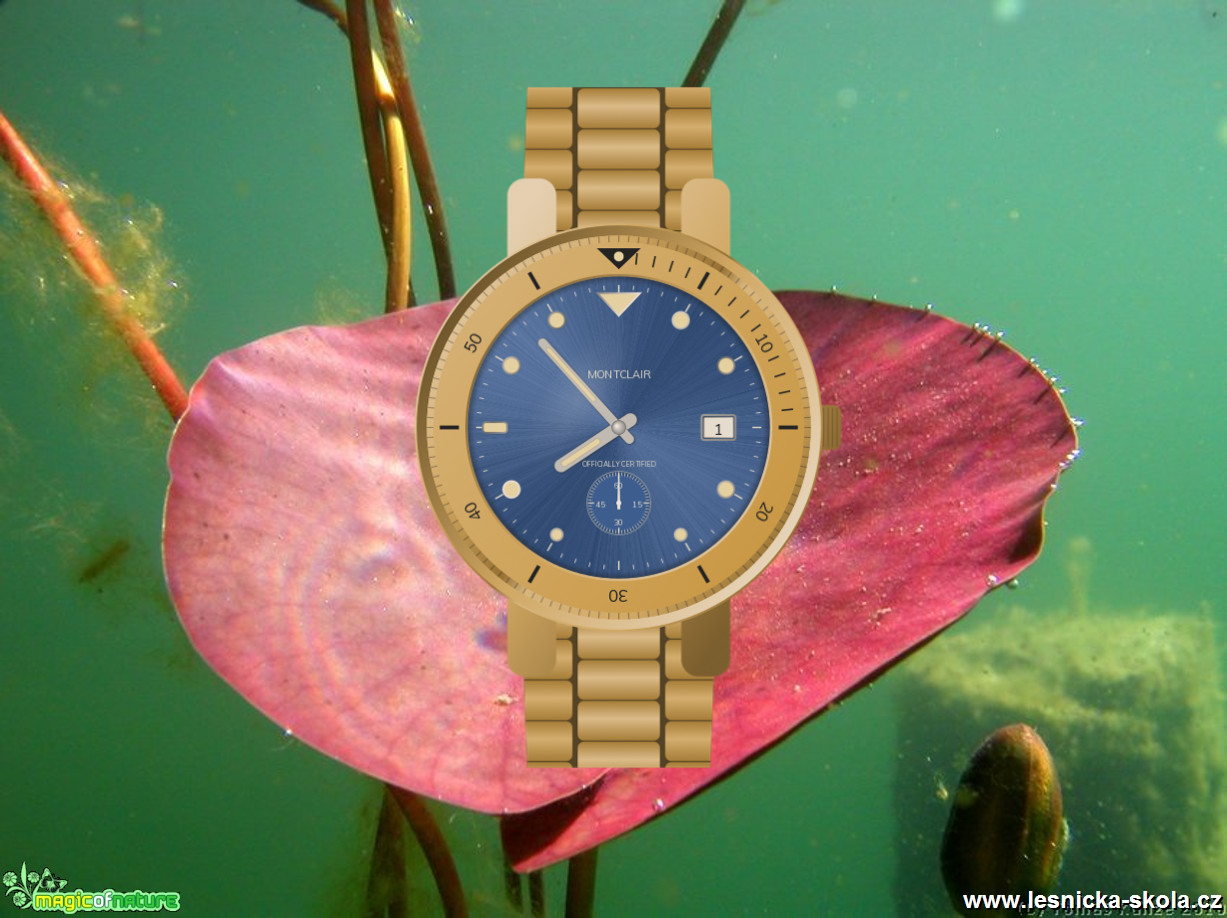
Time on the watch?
7:53
